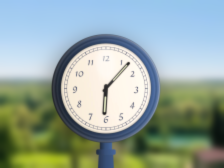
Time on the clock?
6:07
